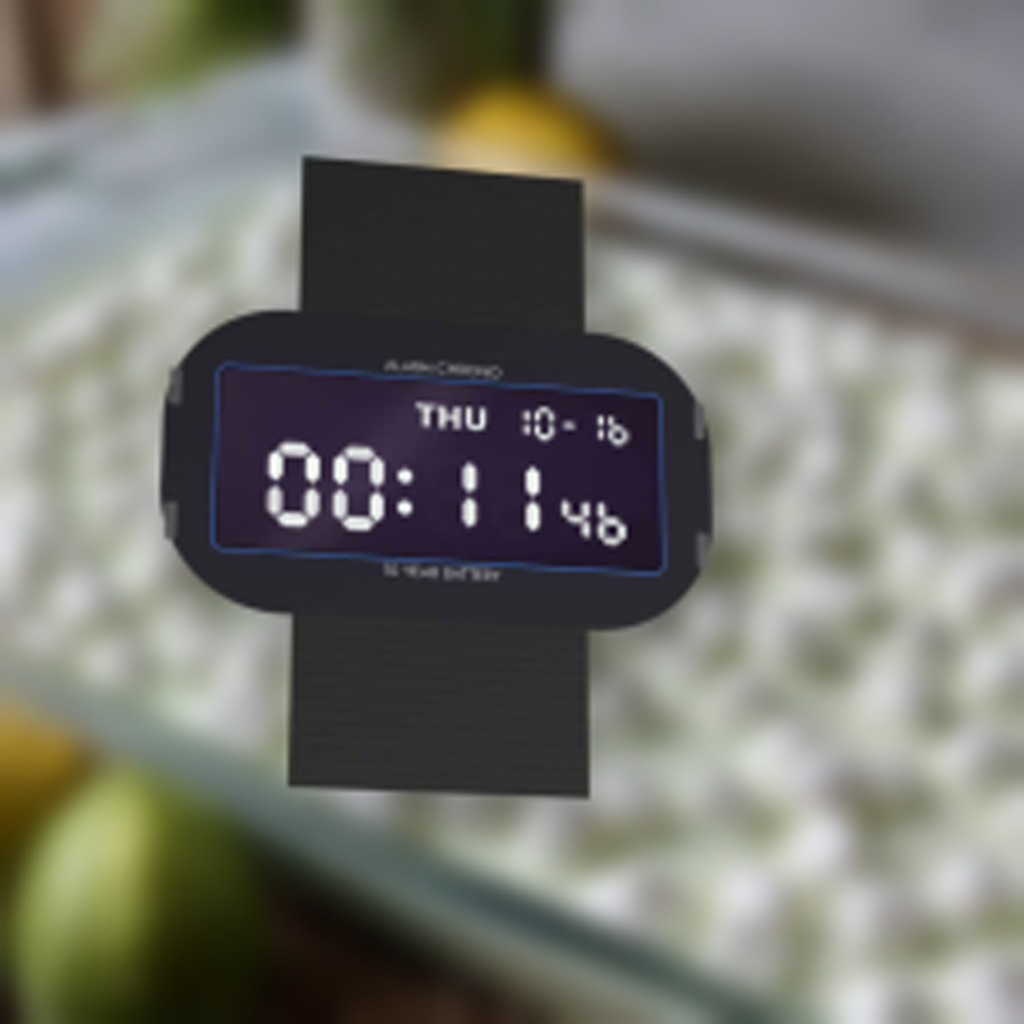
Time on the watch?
0:11:46
